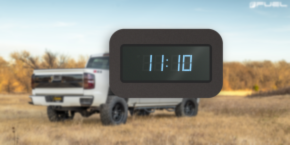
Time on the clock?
11:10
